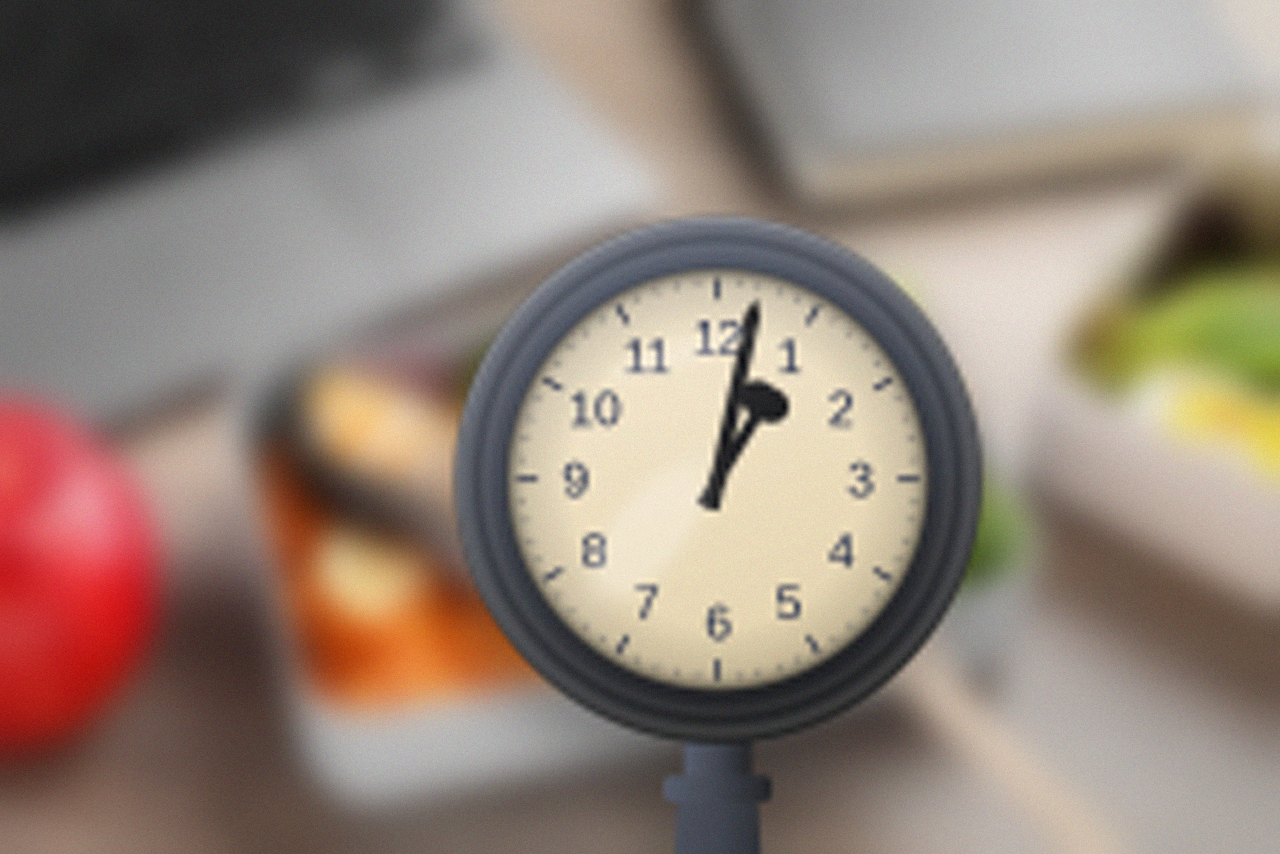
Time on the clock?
1:02
